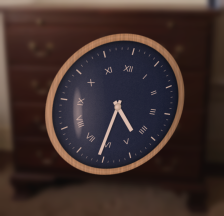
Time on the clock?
4:31
